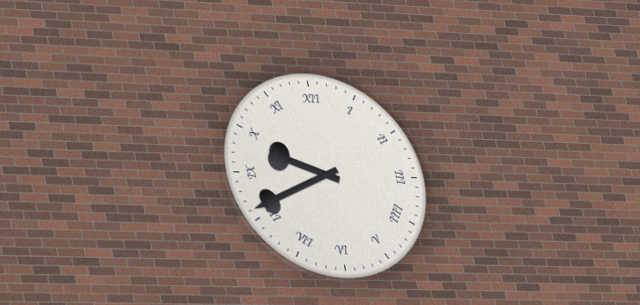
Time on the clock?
9:41
